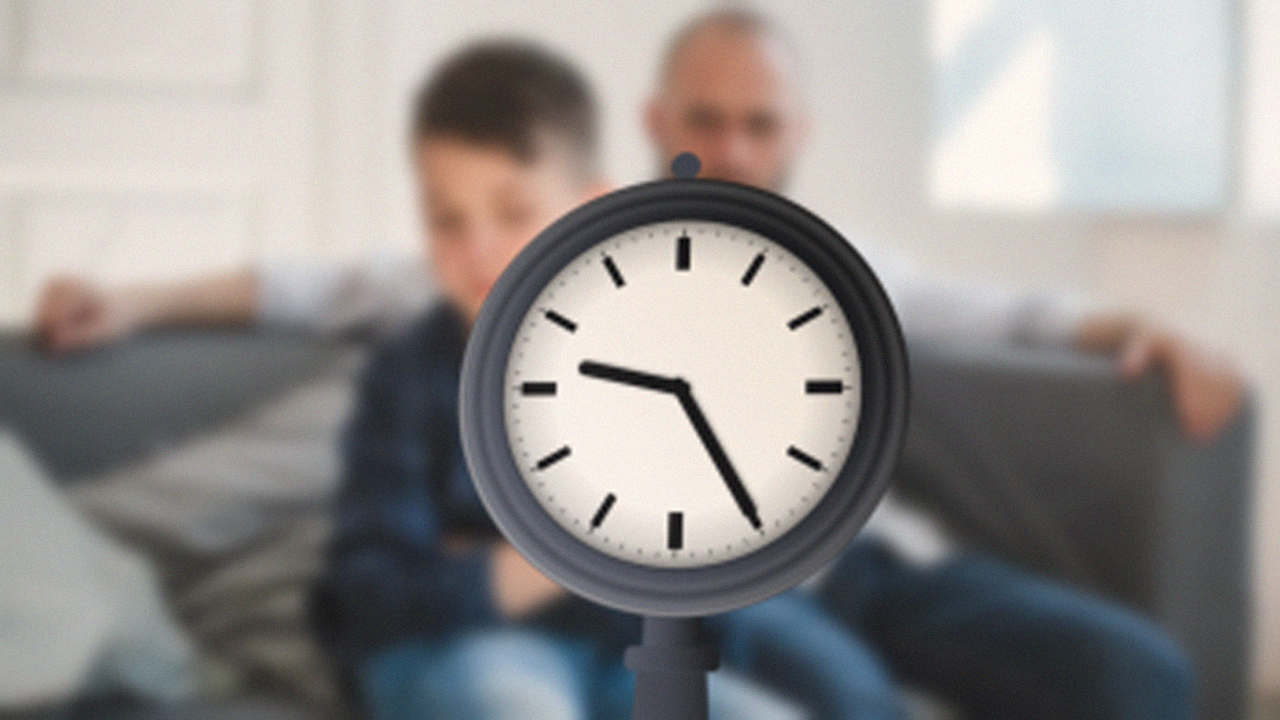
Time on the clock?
9:25
